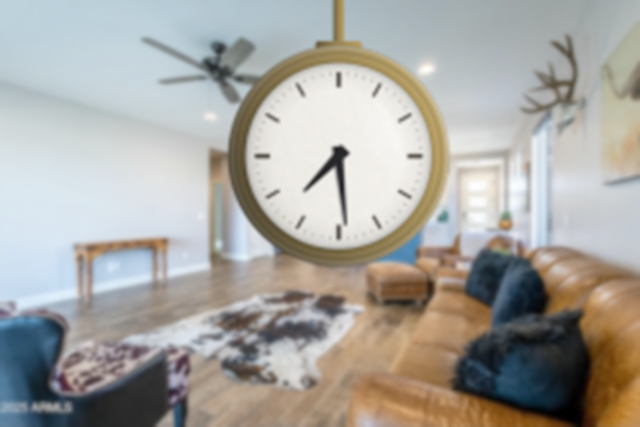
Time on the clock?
7:29
